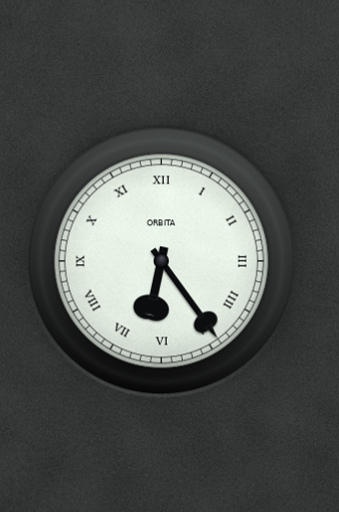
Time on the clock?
6:24
